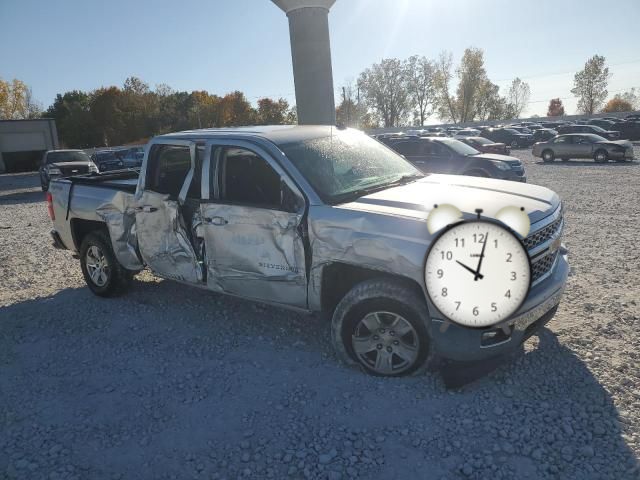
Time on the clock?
10:02
